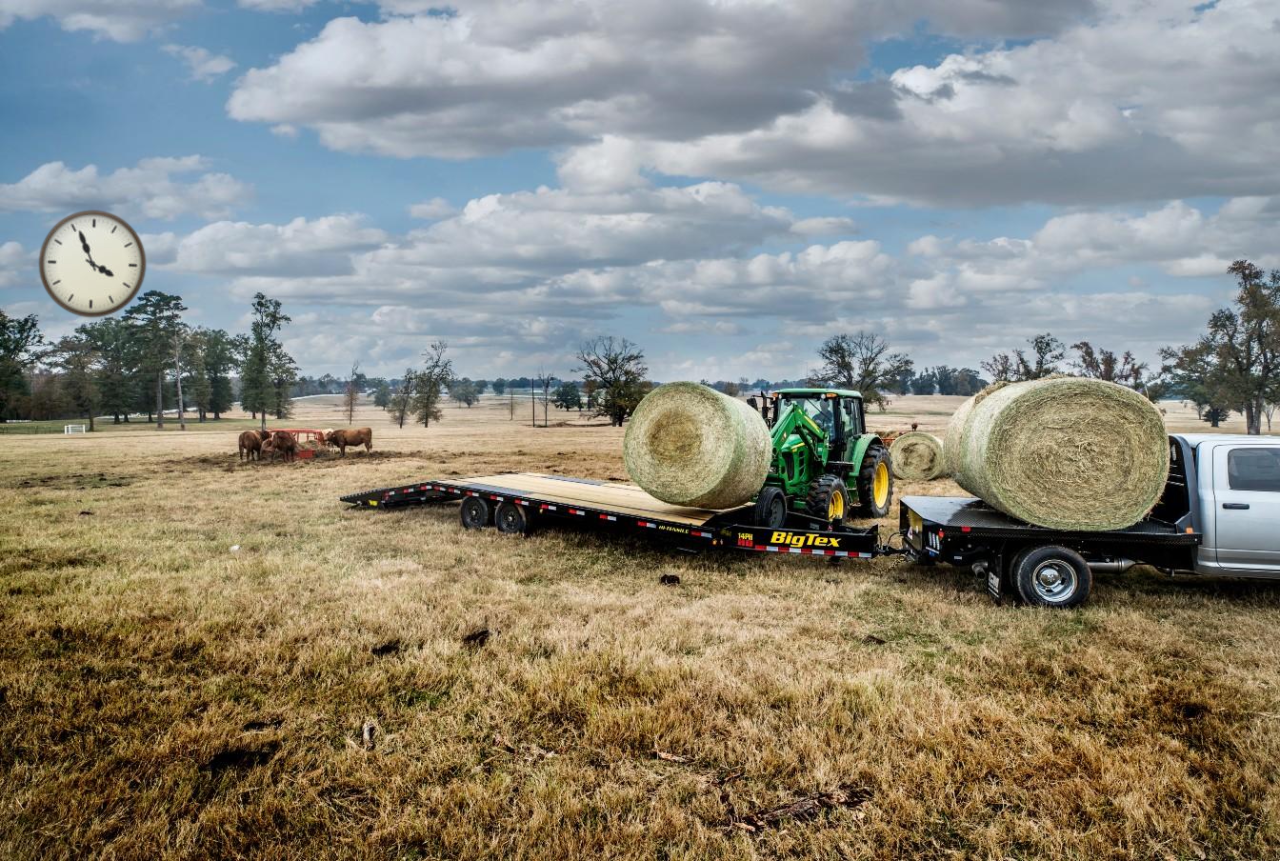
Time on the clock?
3:56
